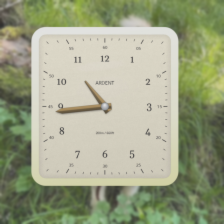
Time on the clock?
10:44
